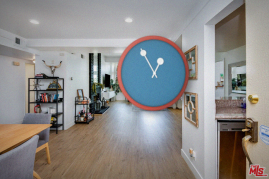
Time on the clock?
12:55
